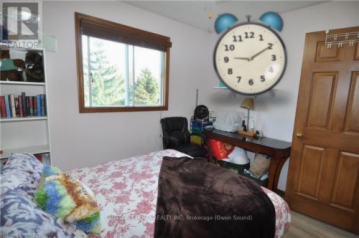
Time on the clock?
9:10
